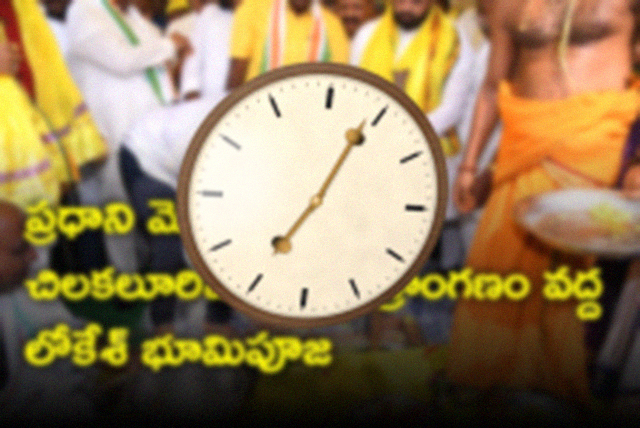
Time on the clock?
7:04
